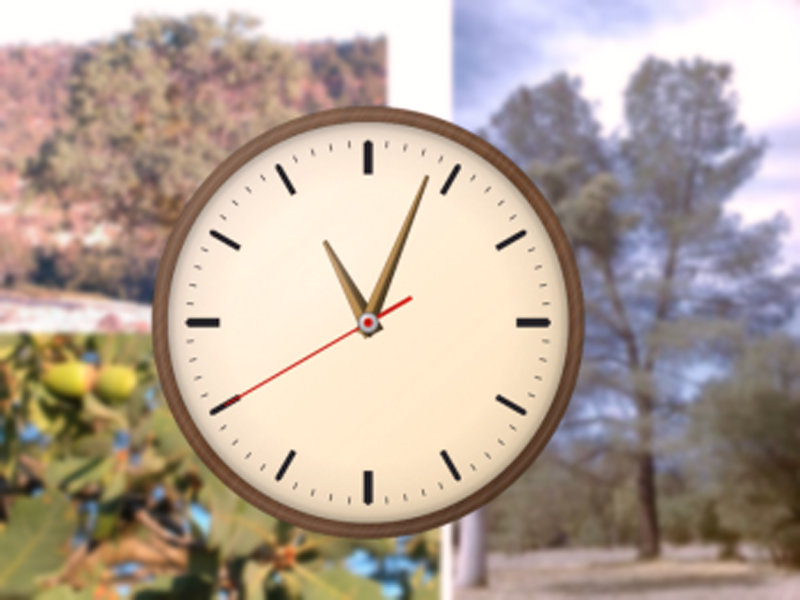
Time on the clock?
11:03:40
